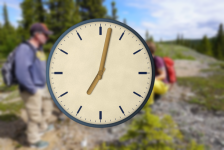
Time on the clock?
7:02
